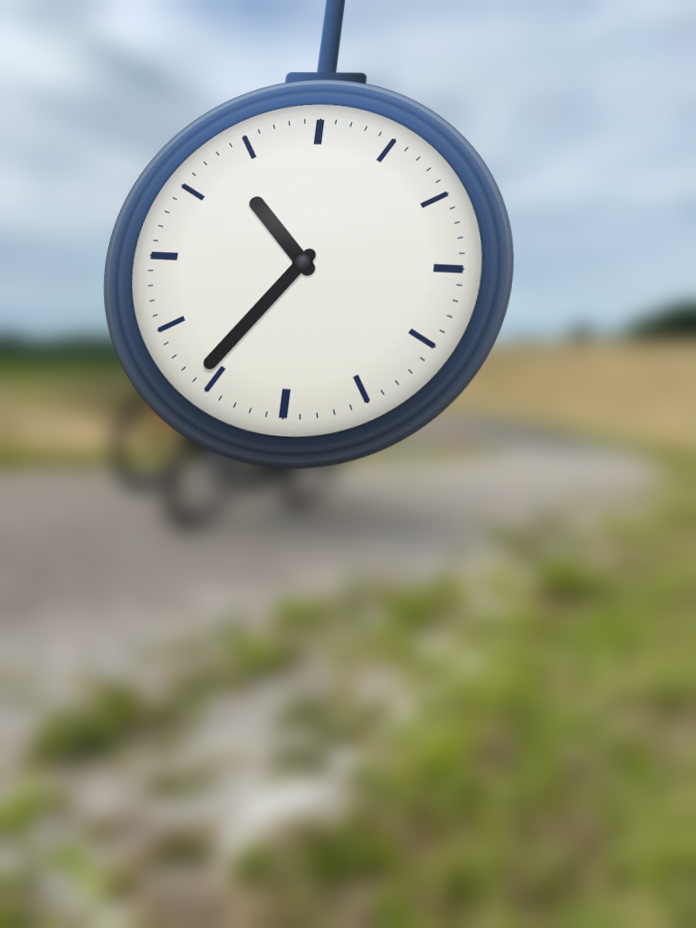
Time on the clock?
10:36
